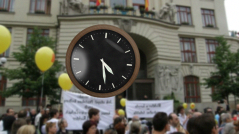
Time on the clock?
4:28
